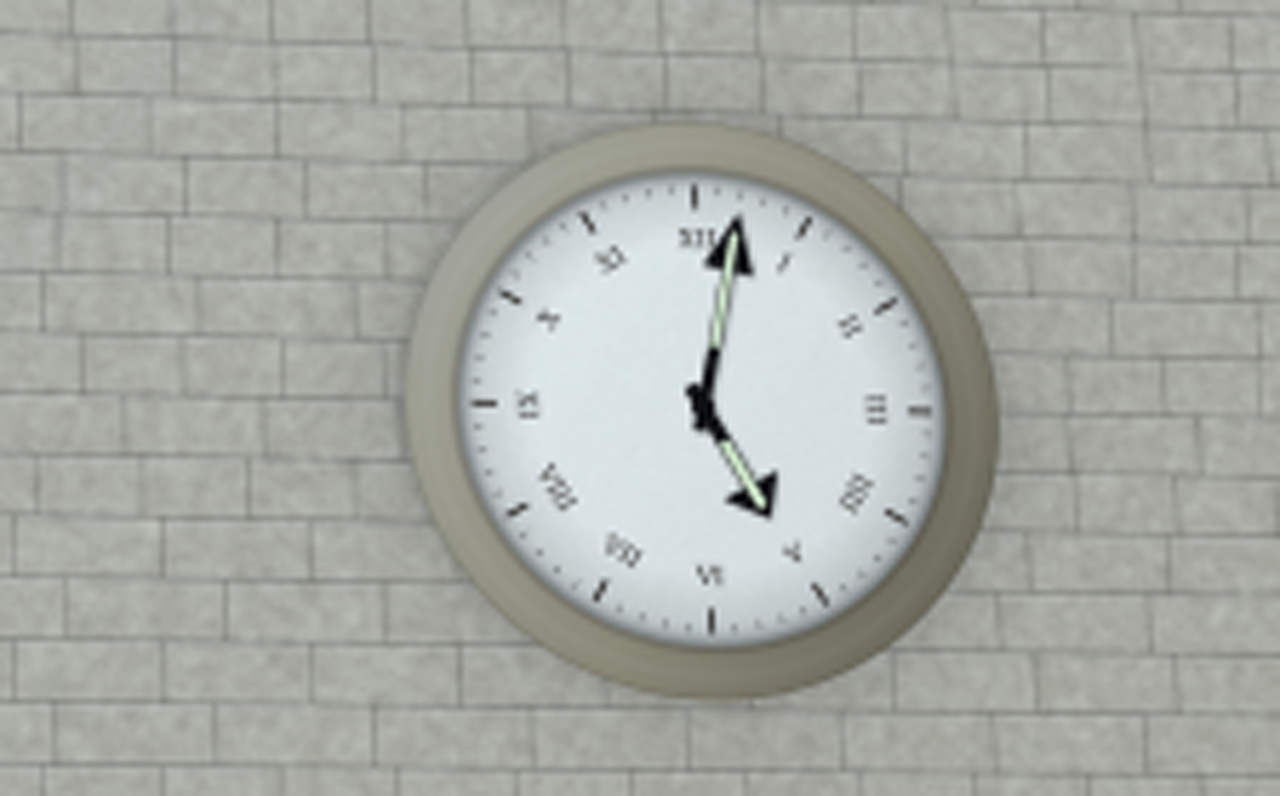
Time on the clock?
5:02
